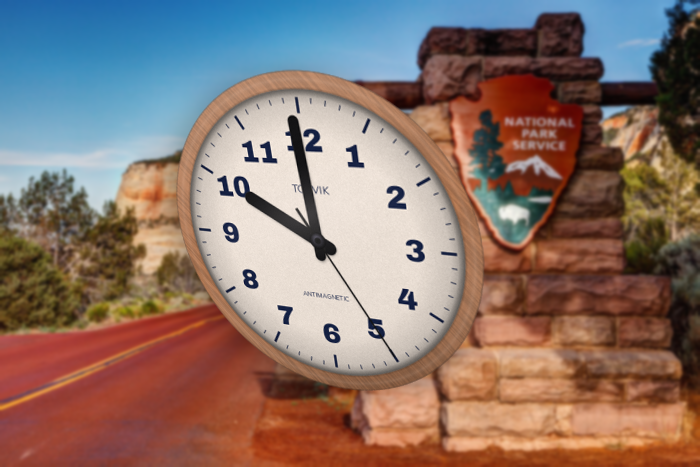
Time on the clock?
9:59:25
